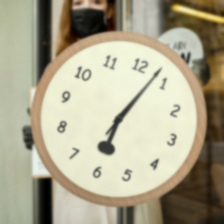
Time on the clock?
6:03:03
